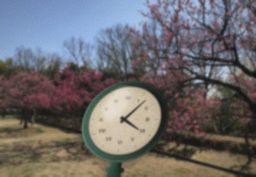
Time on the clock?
4:07
